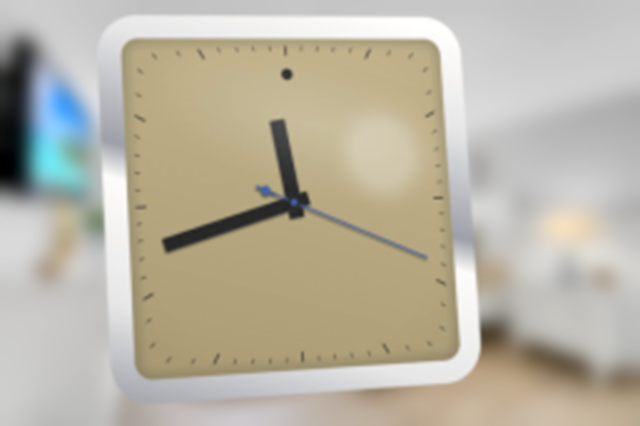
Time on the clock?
11:42:19
